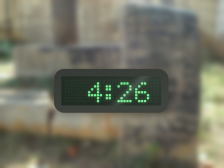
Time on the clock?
4:26
